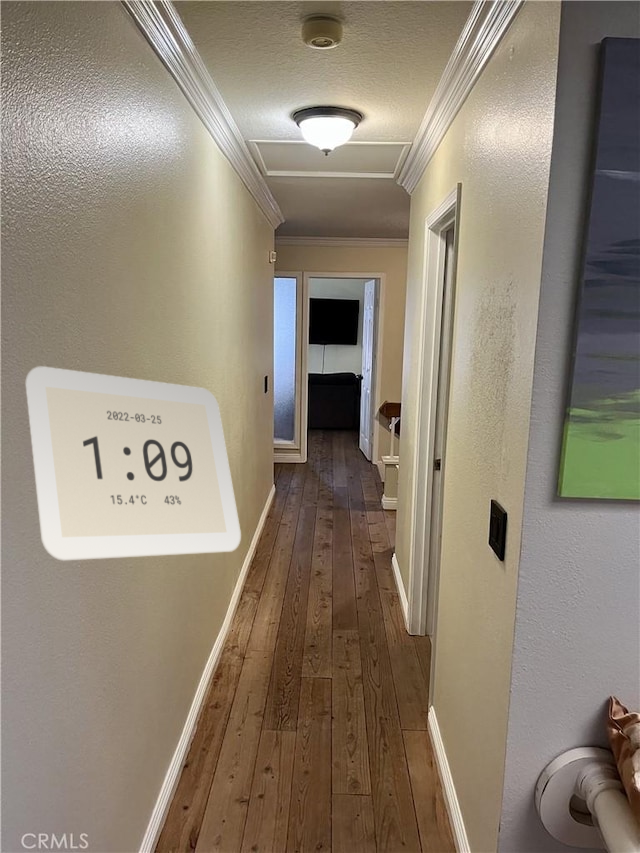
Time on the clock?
1:09
